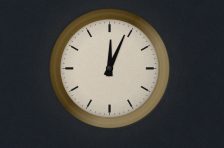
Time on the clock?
12:04
